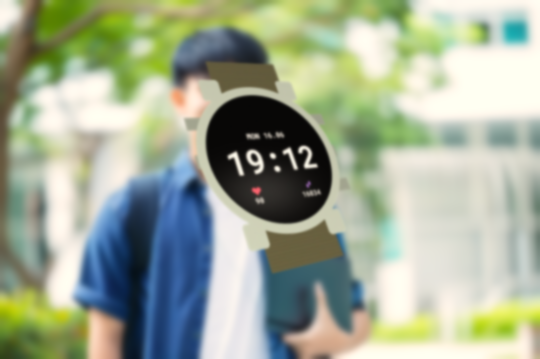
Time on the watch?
19:12
